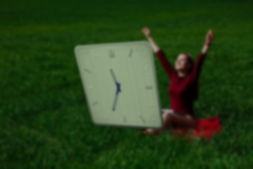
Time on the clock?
11:34
